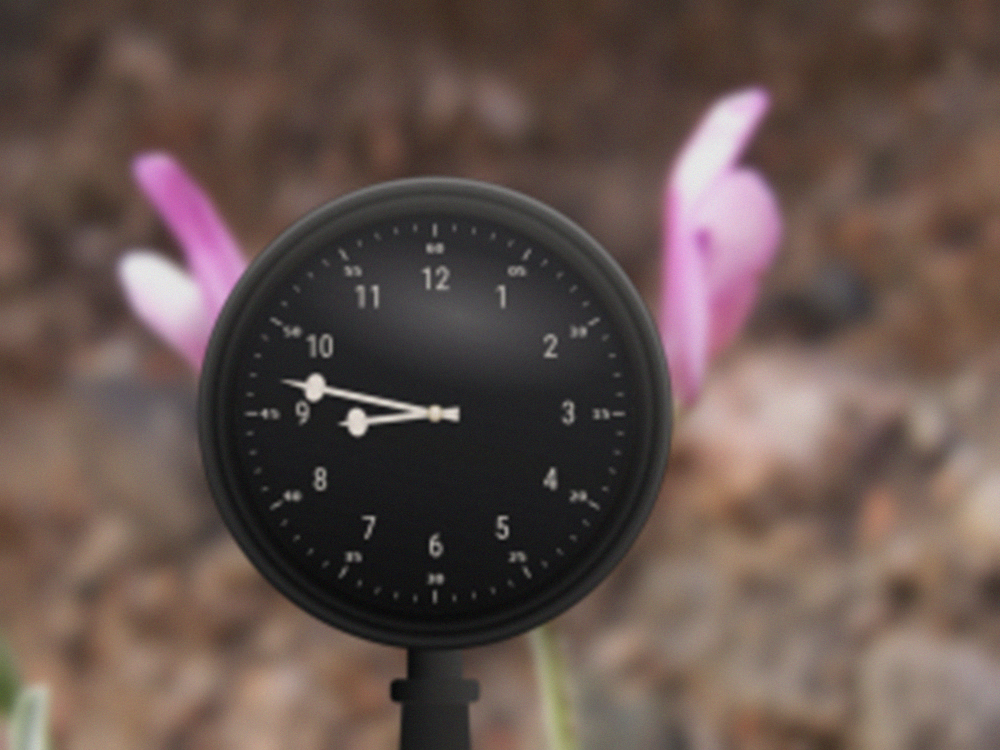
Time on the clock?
8:47
